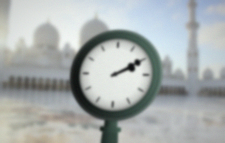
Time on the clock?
2:10
